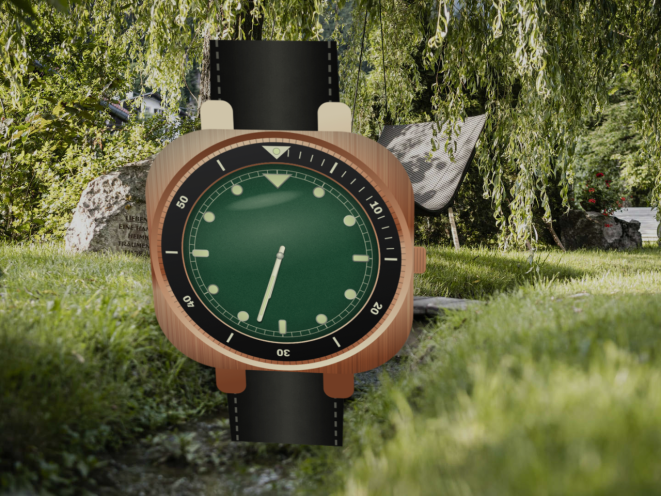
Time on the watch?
6:33
